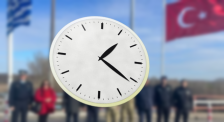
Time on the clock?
1:21
